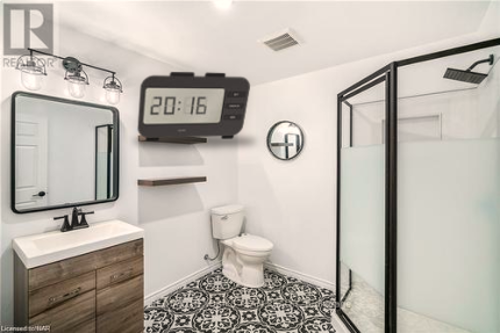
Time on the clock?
20:16
